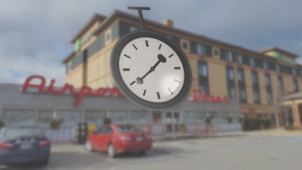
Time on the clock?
1:39
